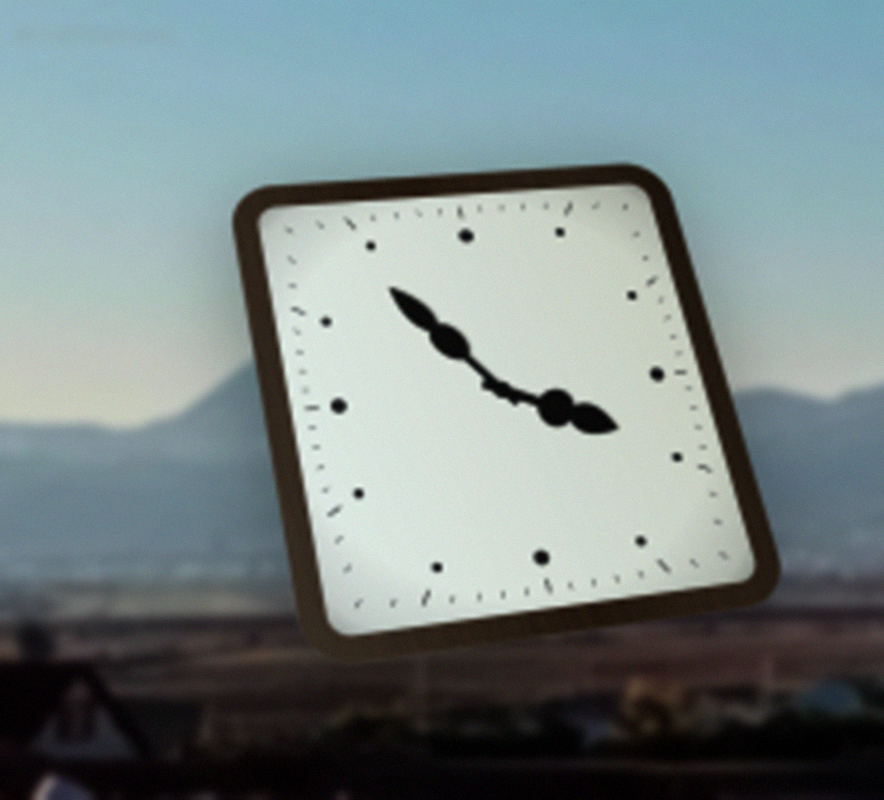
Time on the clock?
3:54
